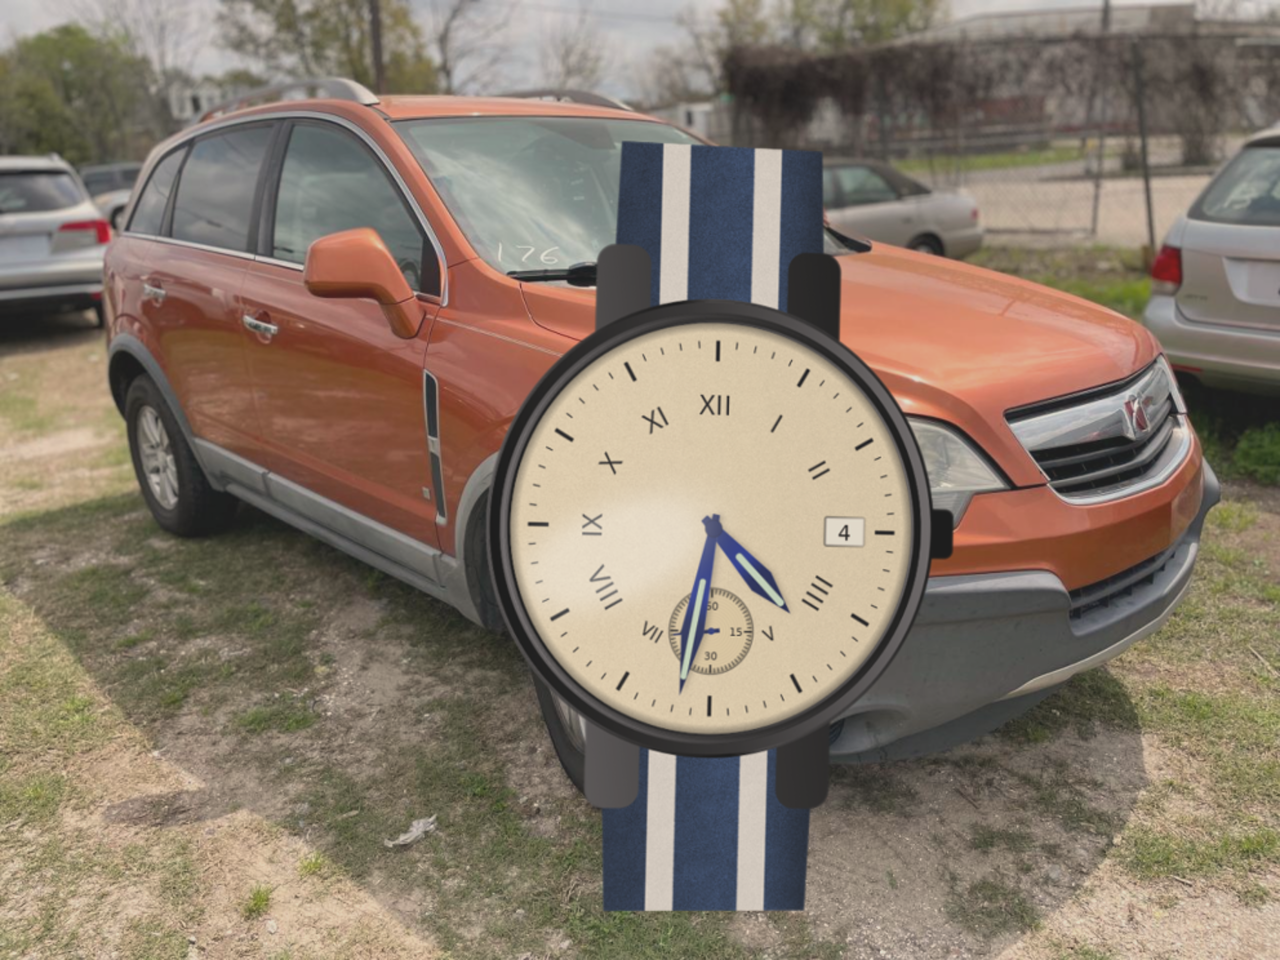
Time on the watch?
4:31:44
